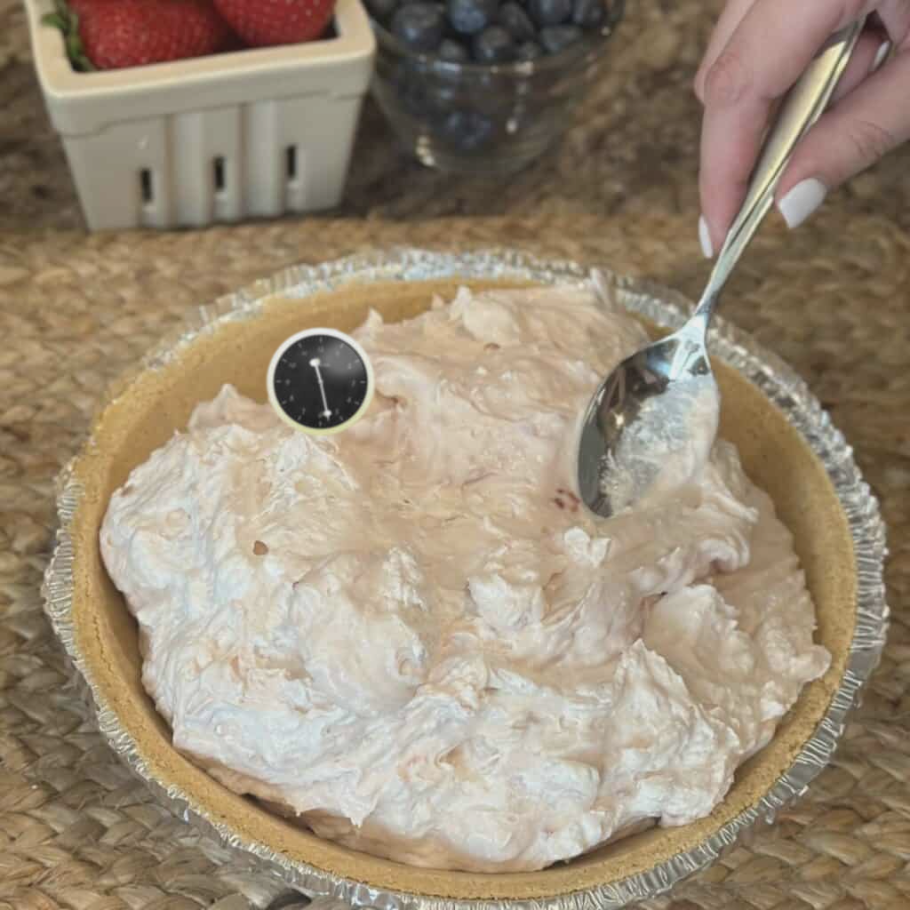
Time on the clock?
11:28
